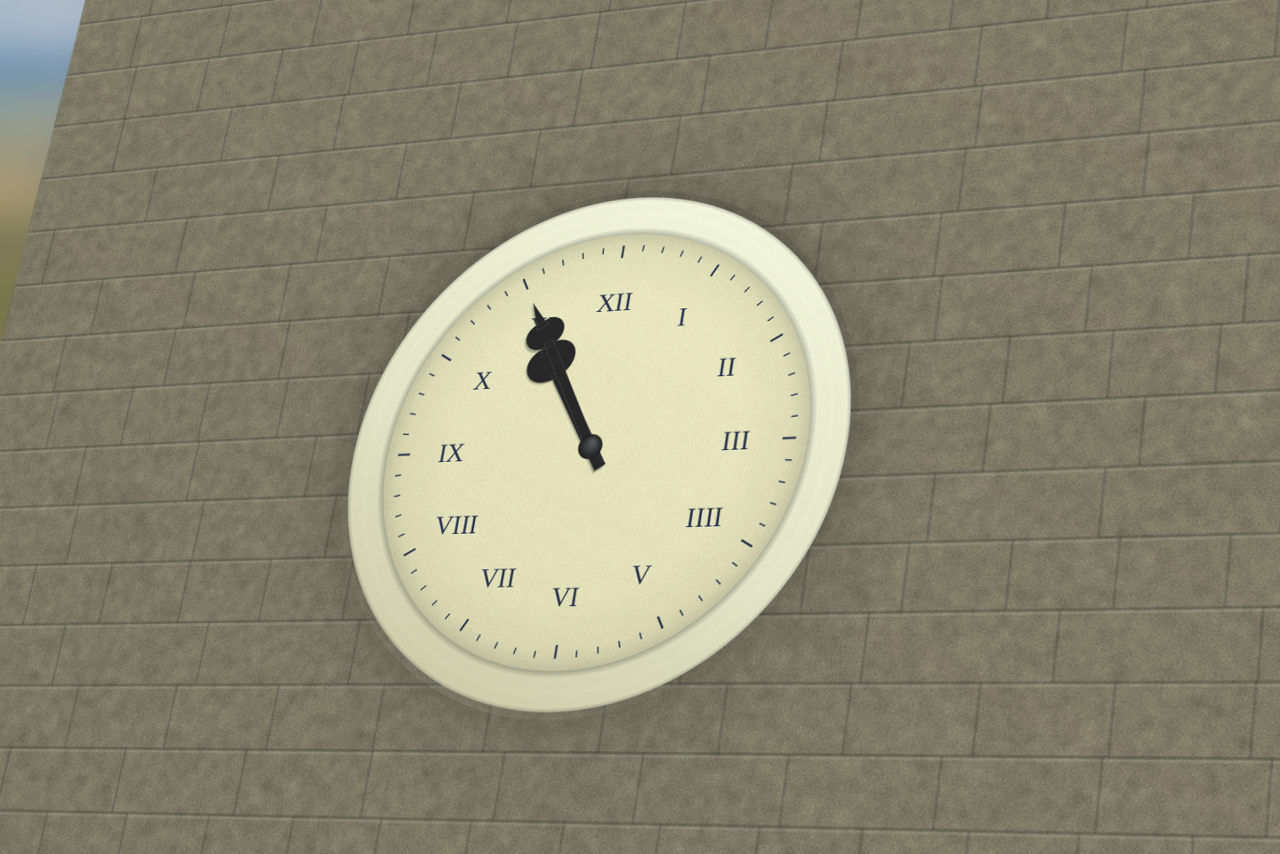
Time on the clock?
10:55
